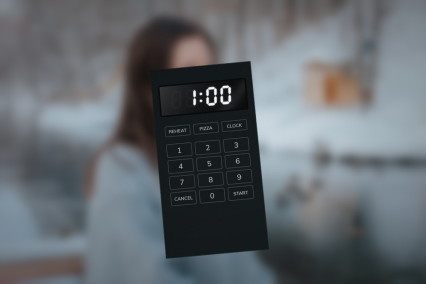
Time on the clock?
1:00
